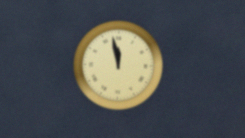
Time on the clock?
11:58
